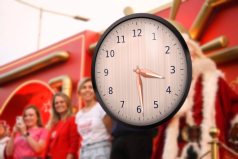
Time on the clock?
3:29
